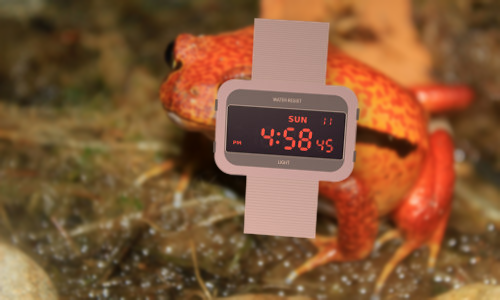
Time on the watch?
4:58:45
